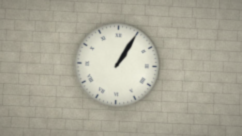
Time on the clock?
1:05
